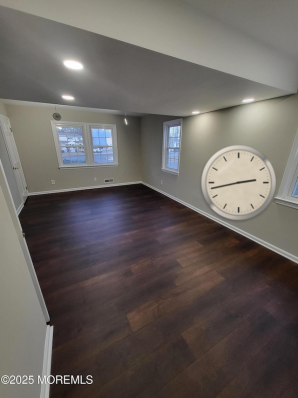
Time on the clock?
2:43
